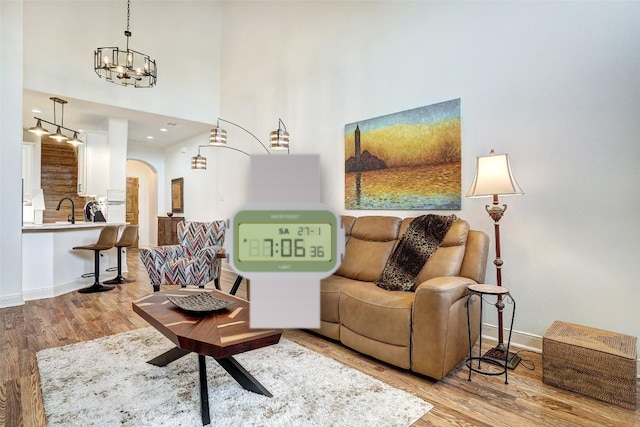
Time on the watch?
7:06:36
